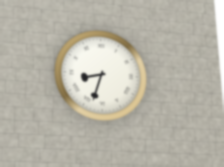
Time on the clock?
8:33
